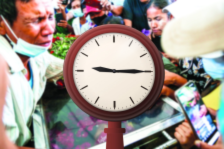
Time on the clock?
9:15
